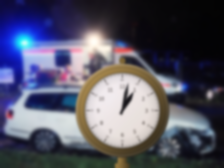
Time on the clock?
1:02
